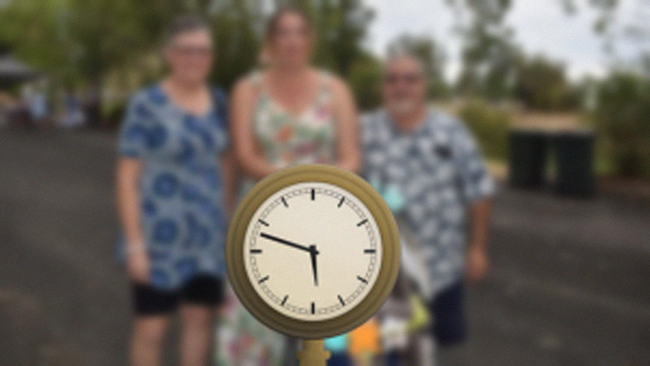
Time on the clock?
5:48
